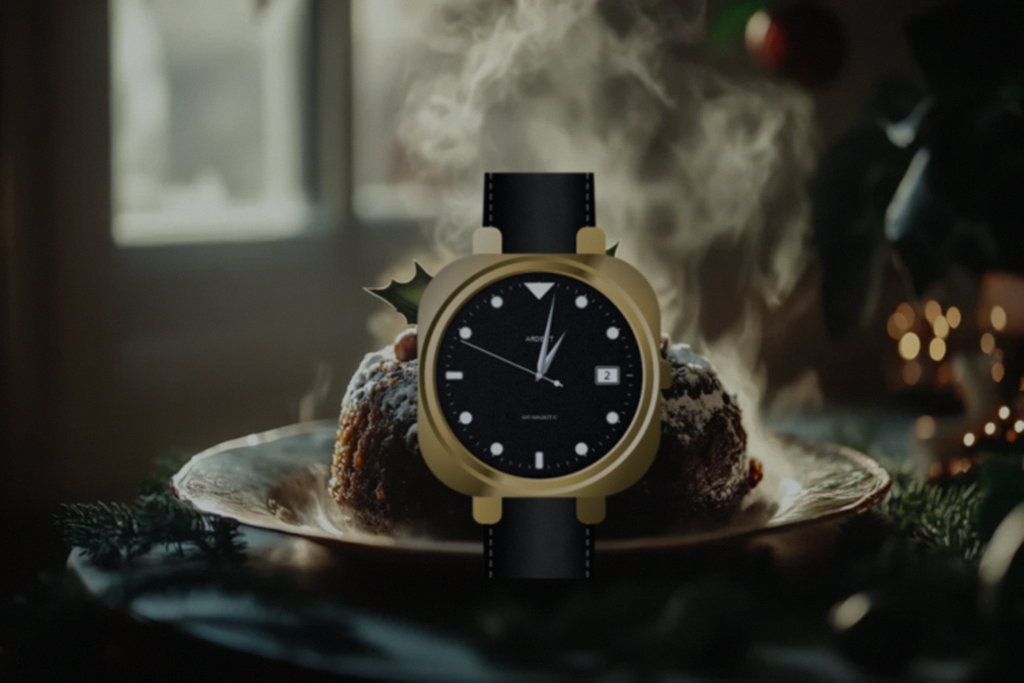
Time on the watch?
1:01:49
